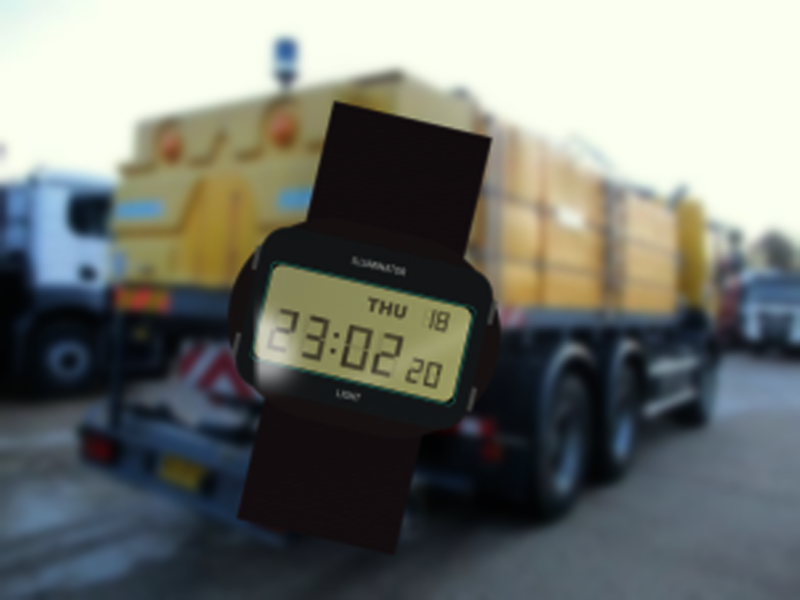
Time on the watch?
23:02:20
